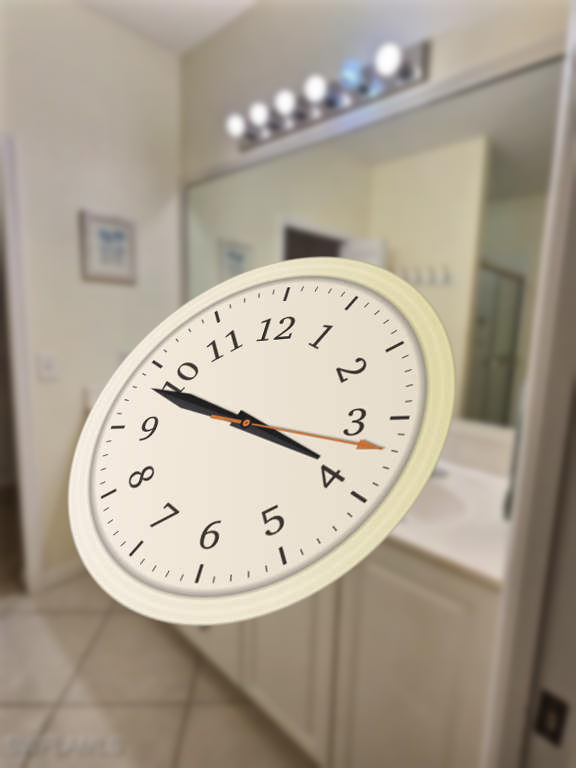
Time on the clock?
3:48:17
